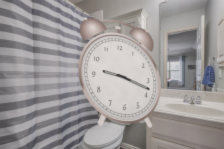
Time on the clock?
9:18
